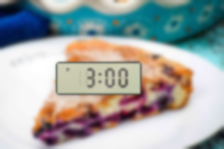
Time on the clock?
3:00
